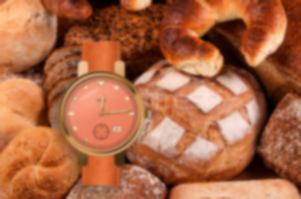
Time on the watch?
12:14
